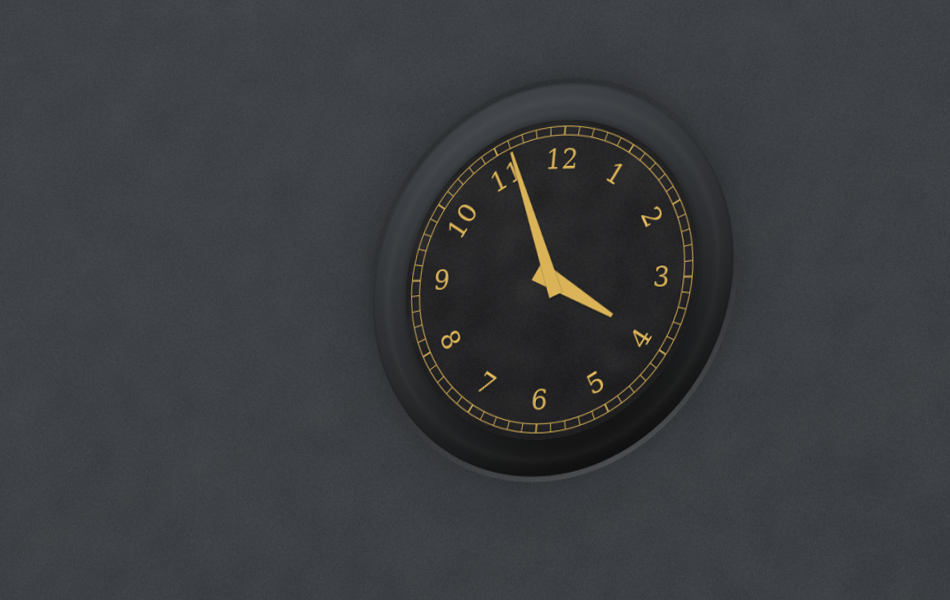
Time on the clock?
3:56
